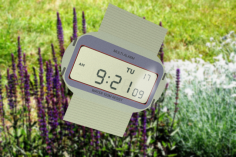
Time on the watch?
9:21:09
